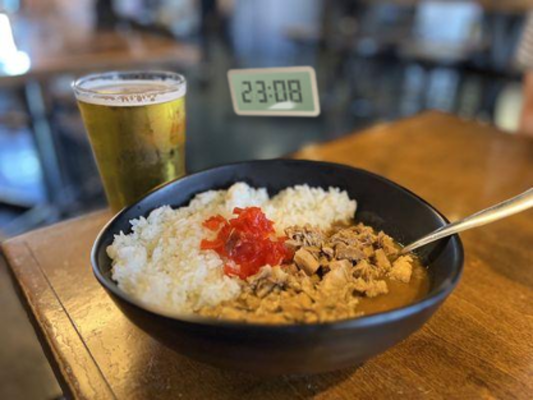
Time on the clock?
23:08
